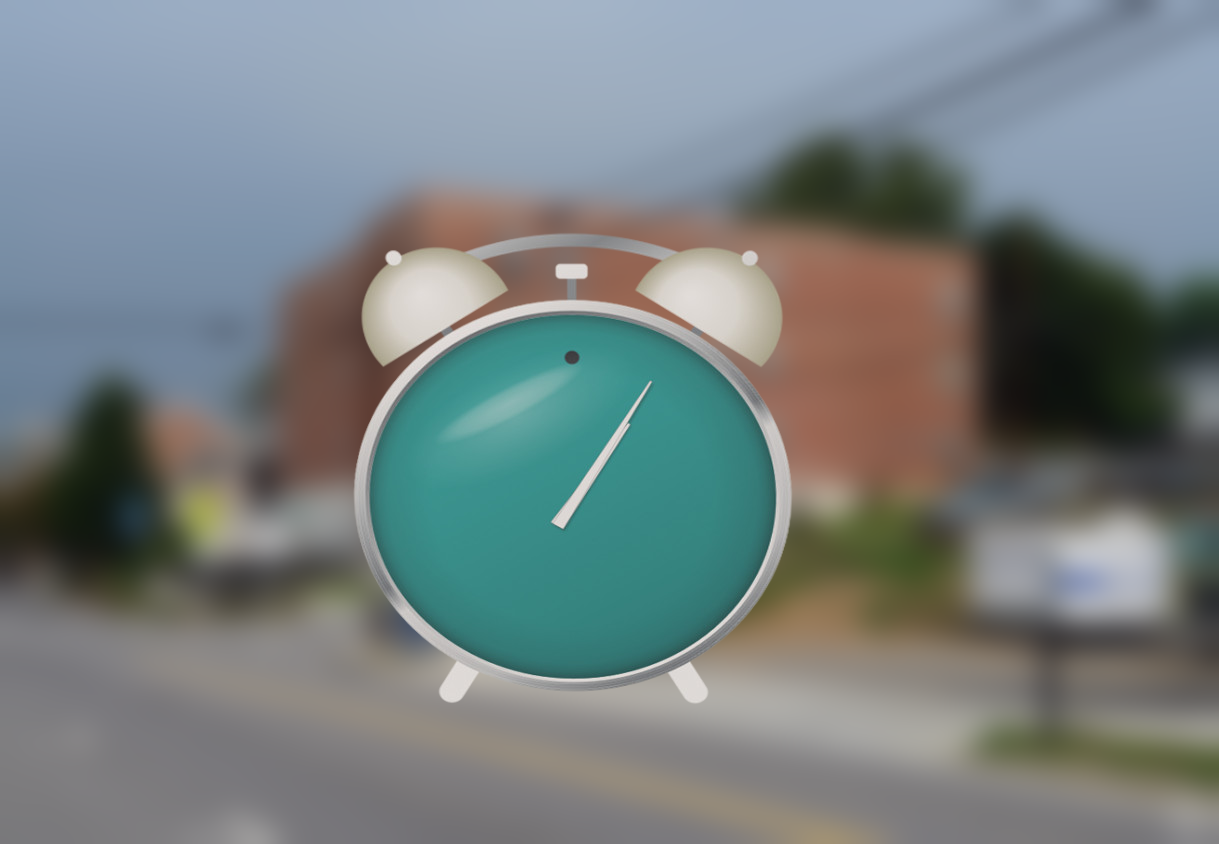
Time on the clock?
1:05
